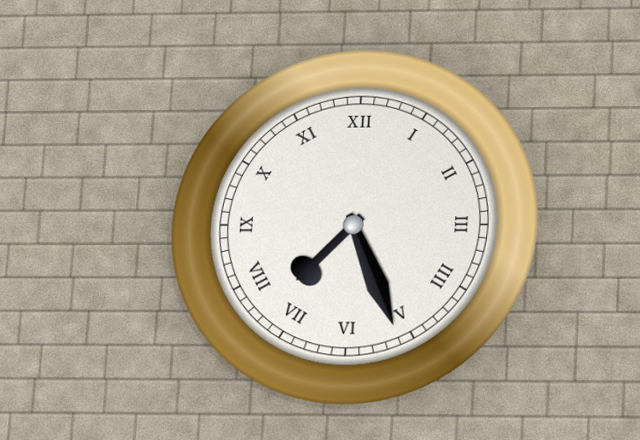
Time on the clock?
7:26
